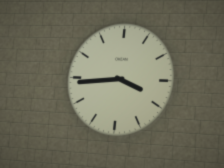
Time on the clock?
3:44
